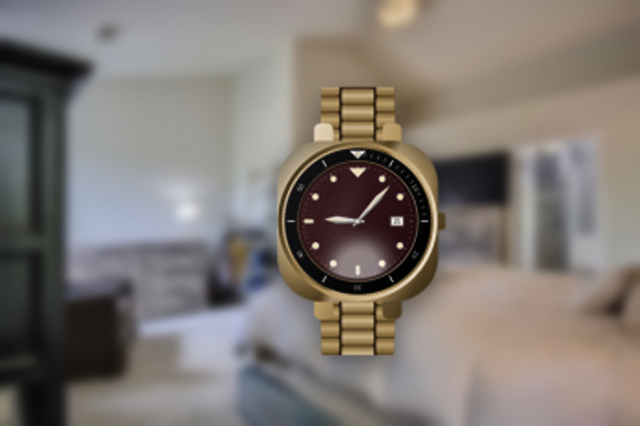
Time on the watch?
9:07
